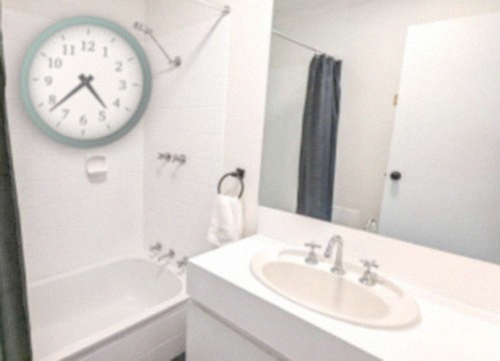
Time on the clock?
4:38
